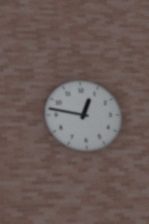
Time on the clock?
12:47
